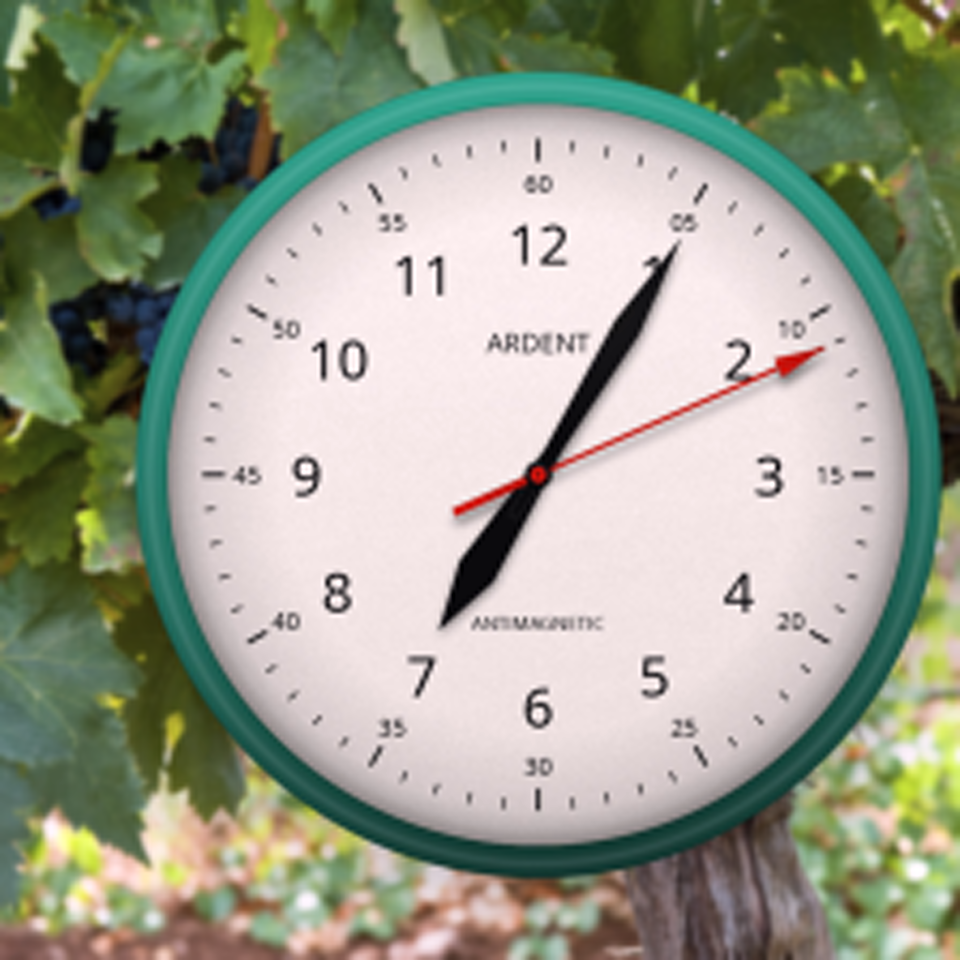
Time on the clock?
7:05:11
